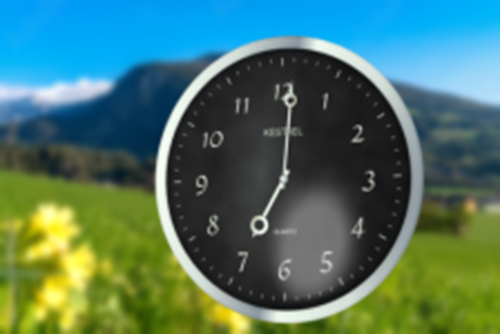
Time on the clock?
7:01
